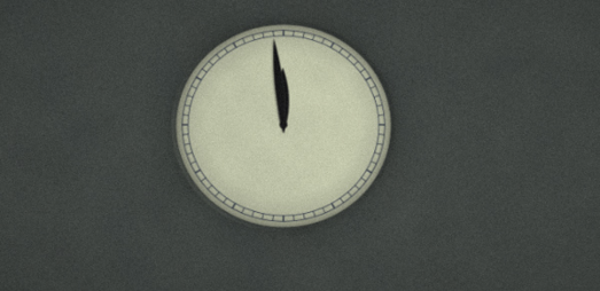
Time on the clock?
11:59
